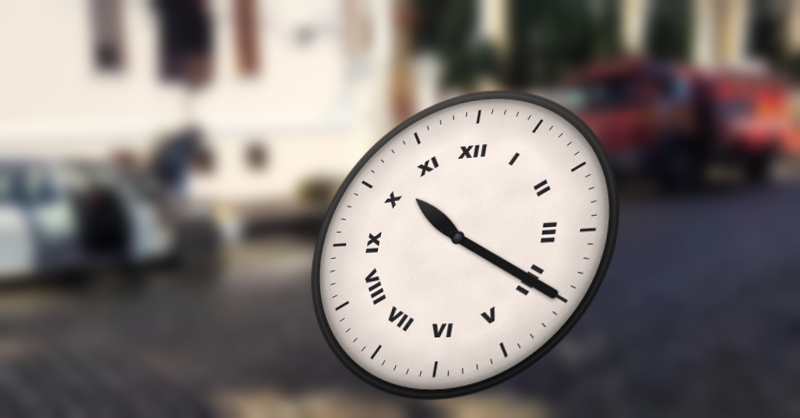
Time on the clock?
10:20
